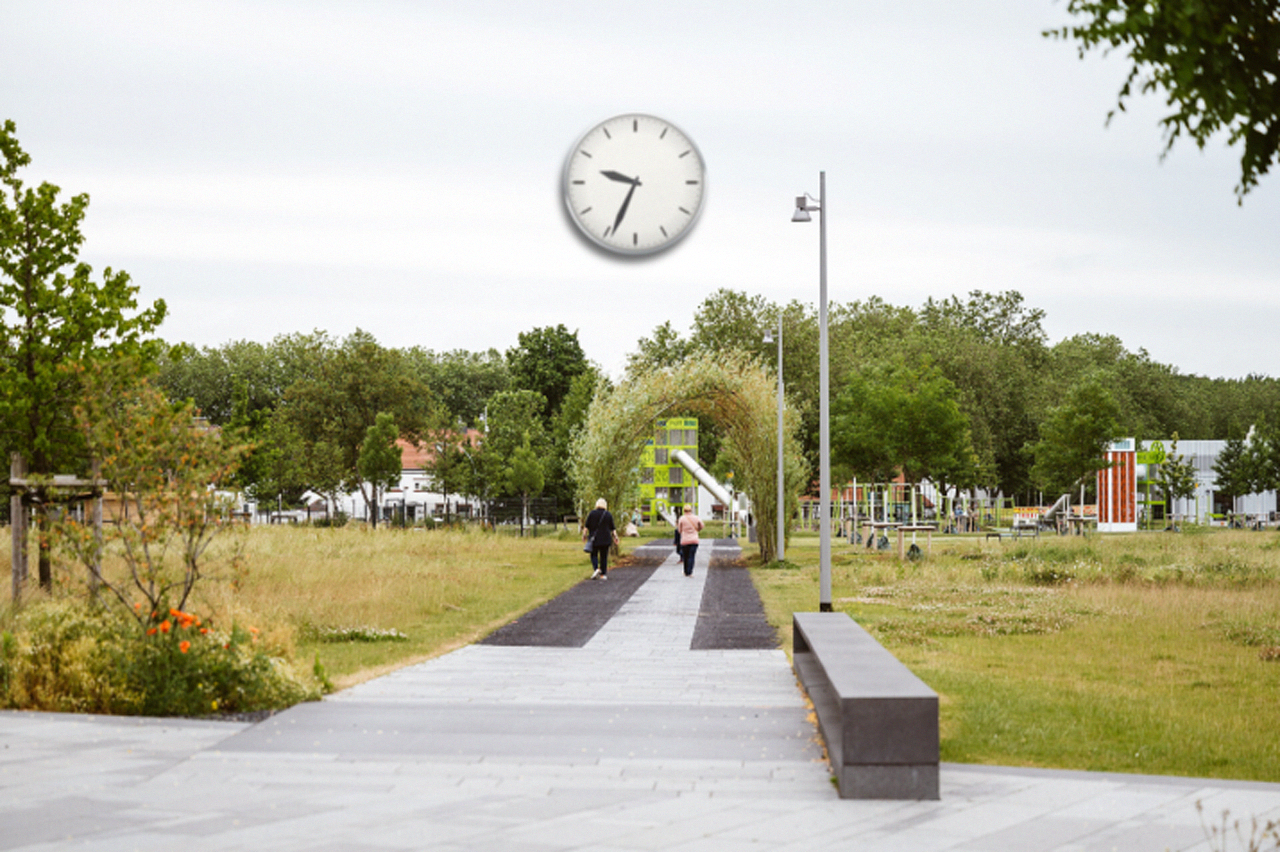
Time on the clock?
9:34
